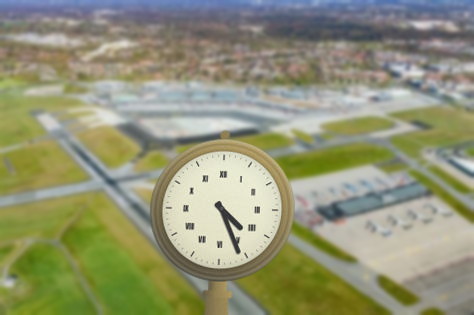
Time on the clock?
4:26
